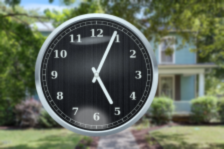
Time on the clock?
5:04
